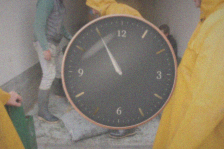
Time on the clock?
10:55
